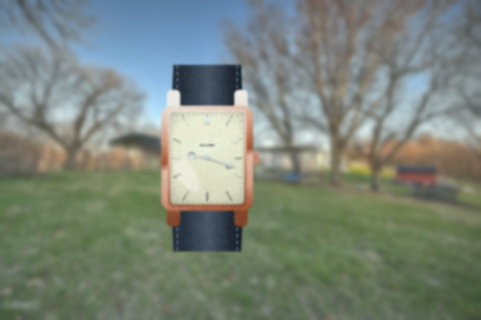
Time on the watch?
9:18
